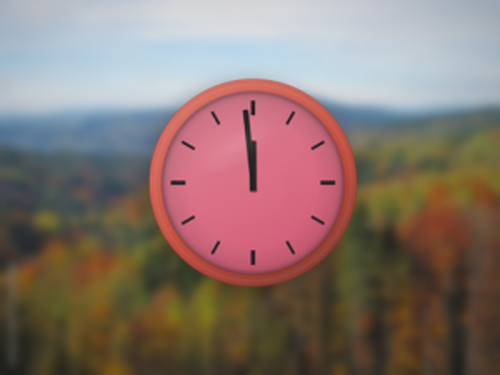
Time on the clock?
11:59
